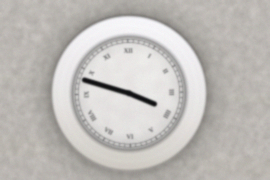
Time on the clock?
3:48
